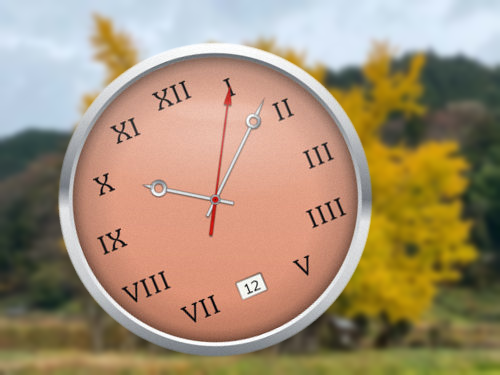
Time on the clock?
10:08:05
